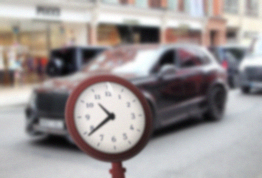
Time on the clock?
10:39
